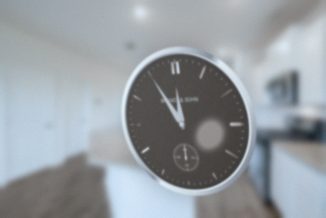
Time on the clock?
11:55
